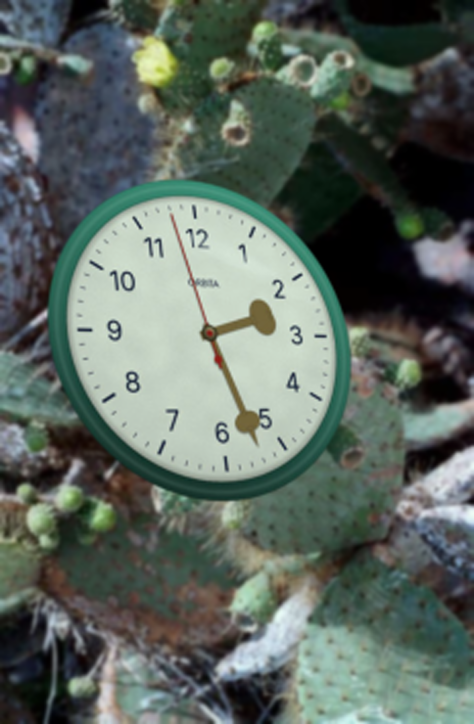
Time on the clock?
2:26:58
